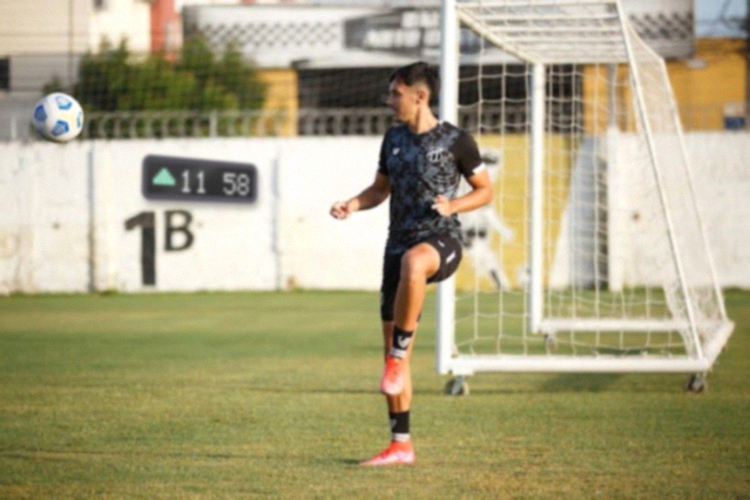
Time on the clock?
11:58
